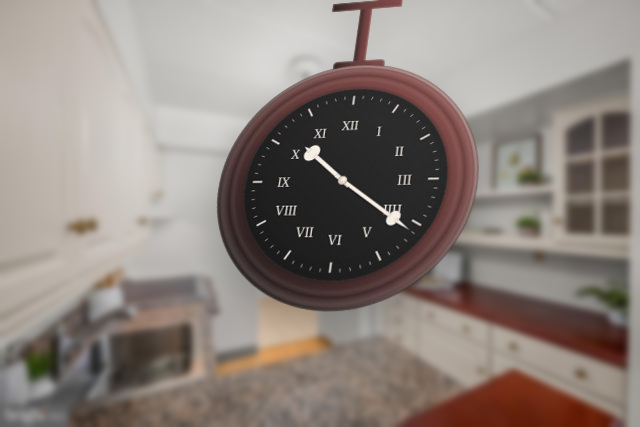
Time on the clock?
10:21
